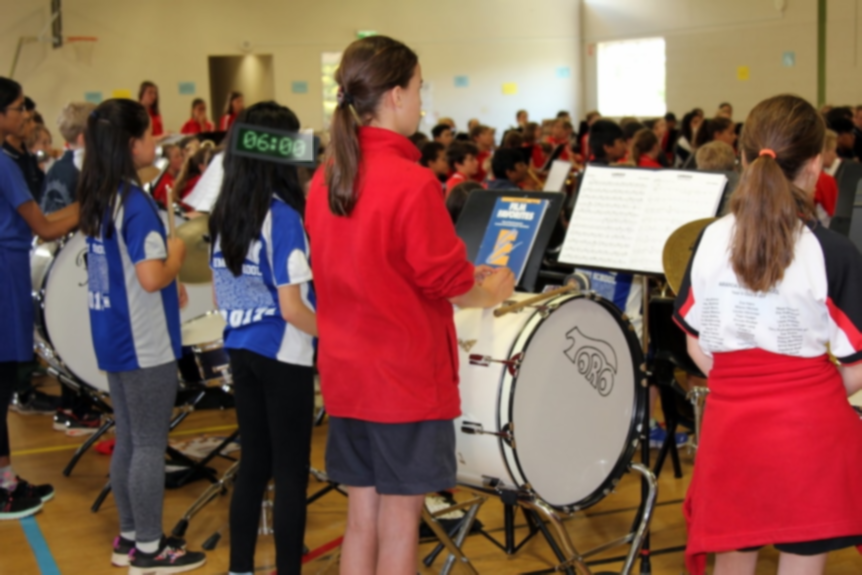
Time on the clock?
6:00
